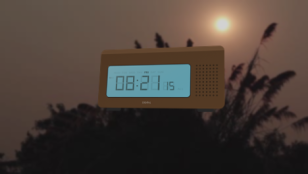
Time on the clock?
8:21:15
